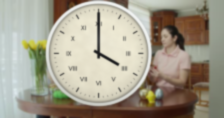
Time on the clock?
4:00
